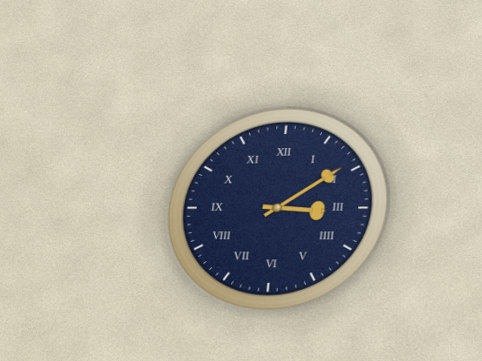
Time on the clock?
3:09
